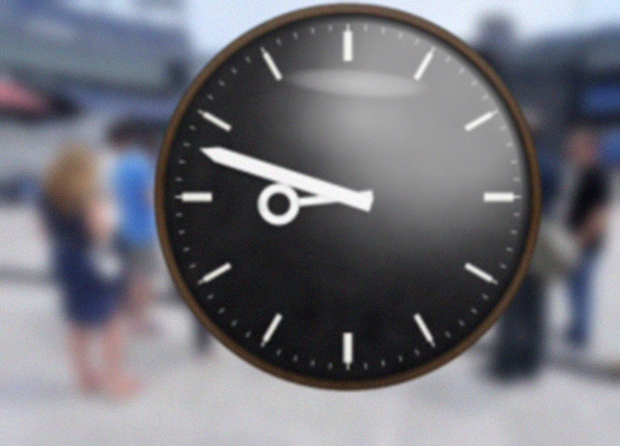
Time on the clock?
8:48
